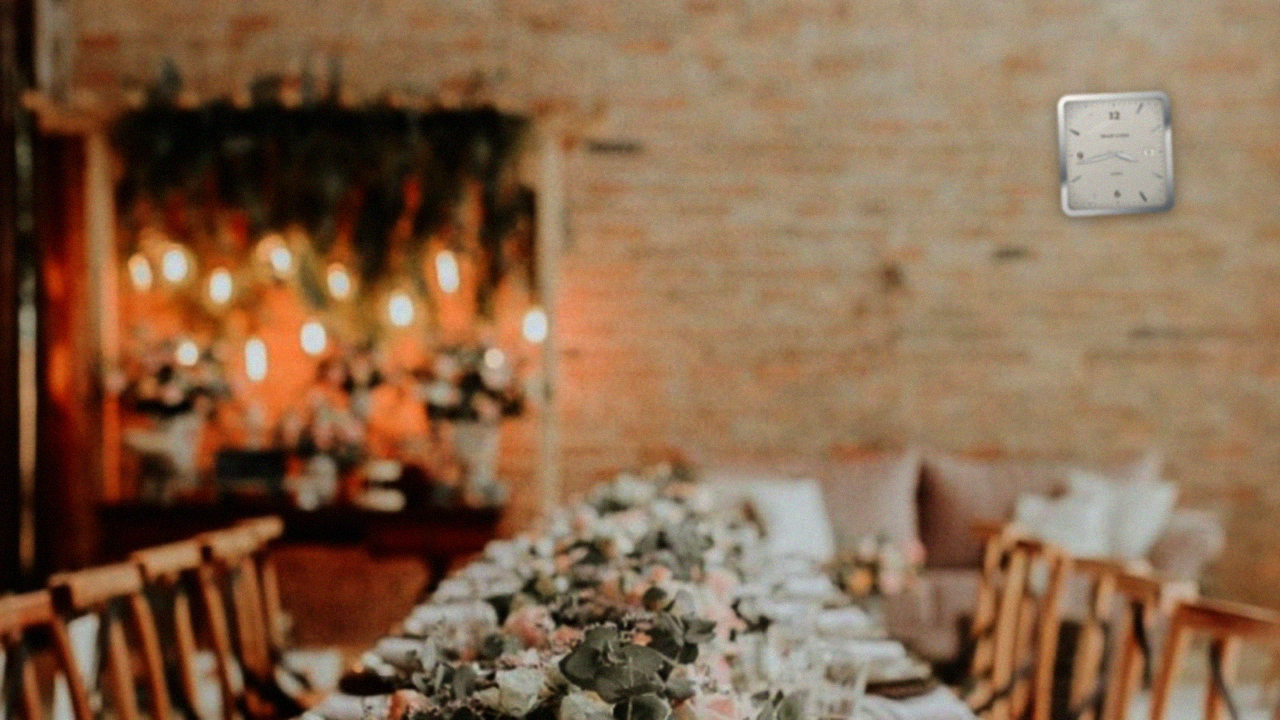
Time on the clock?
3:43
